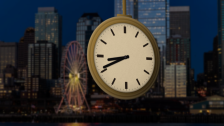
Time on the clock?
8:41
